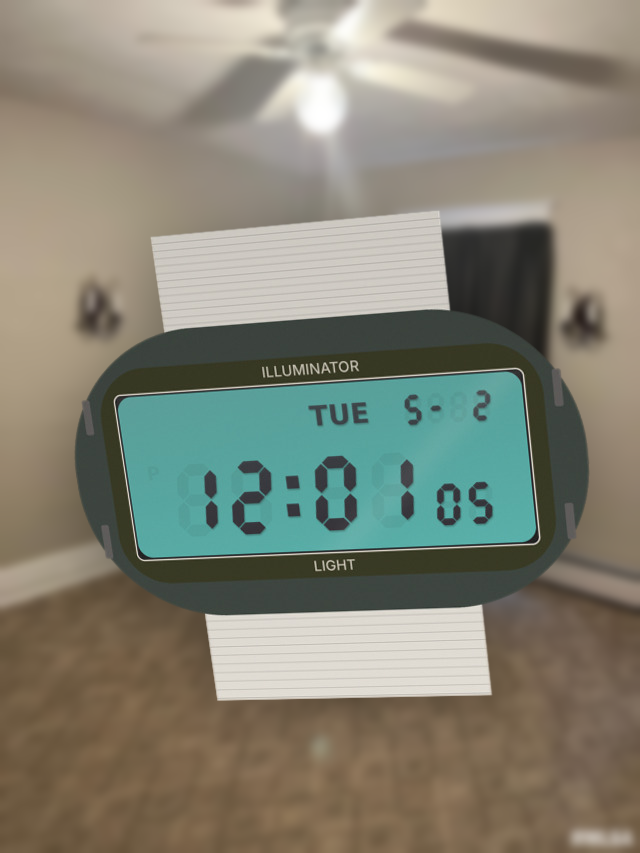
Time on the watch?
12:01:05
